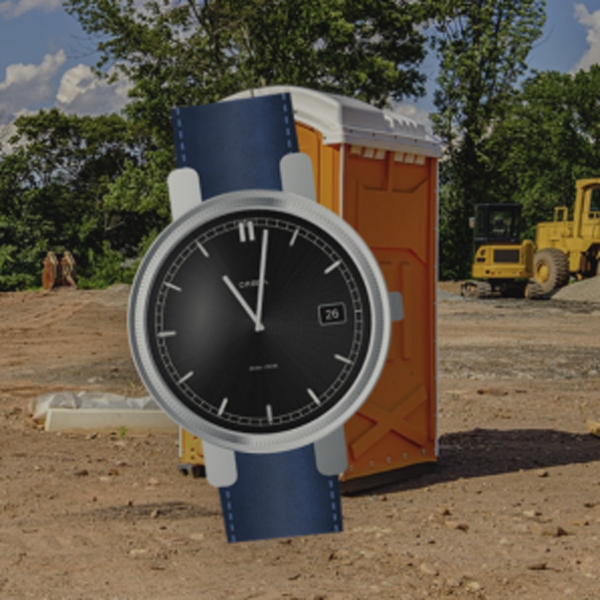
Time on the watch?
11:02
